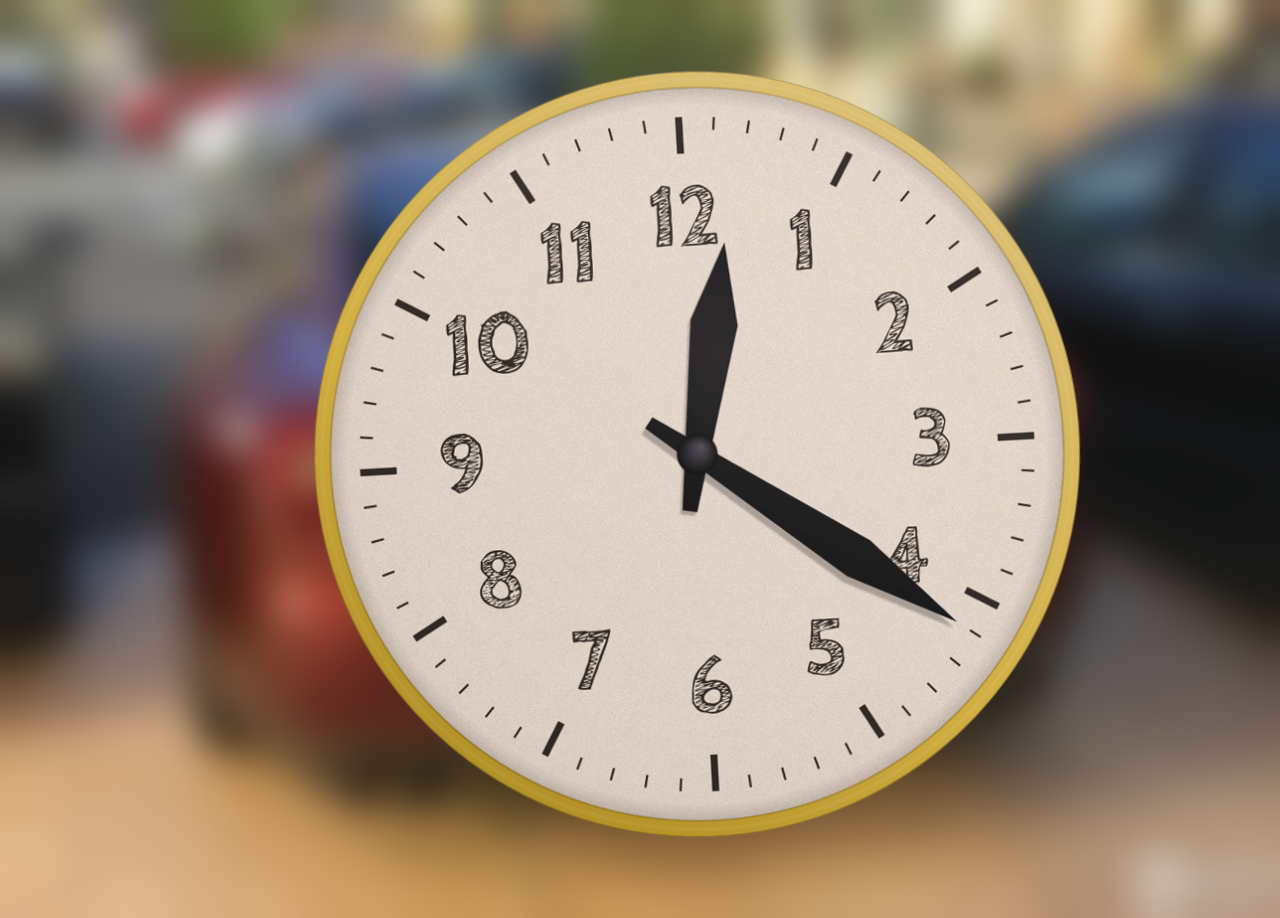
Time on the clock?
12:21
